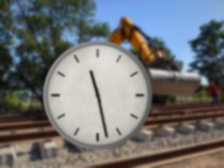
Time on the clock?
11:28
